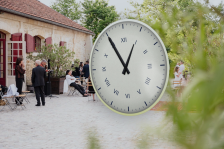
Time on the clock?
12:55
